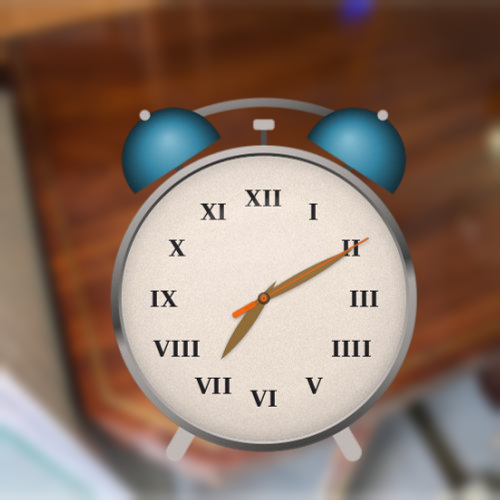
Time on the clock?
7:10:10
